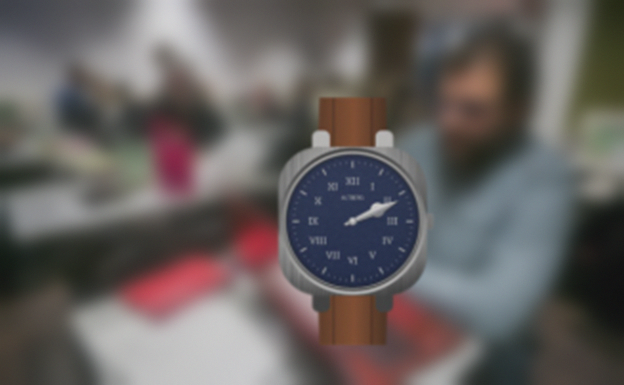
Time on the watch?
2:11
